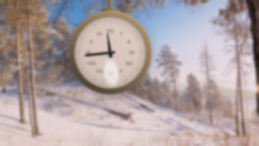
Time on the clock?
11:44
